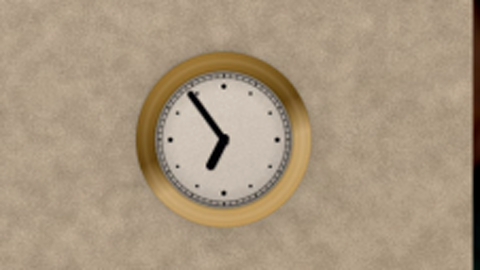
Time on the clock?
6:54
